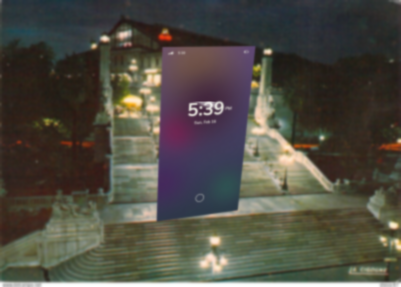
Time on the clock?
5:39
